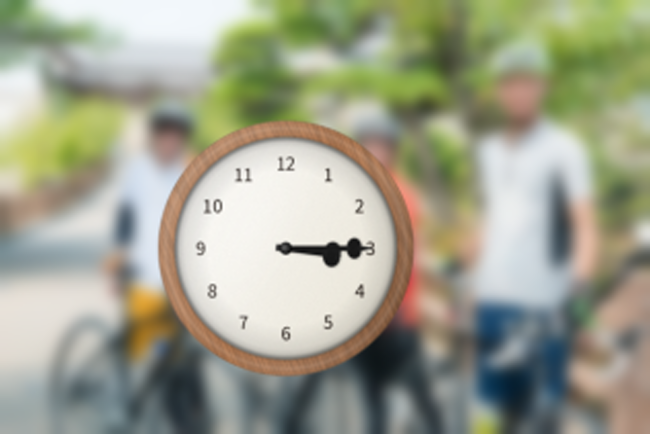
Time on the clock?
3:15
